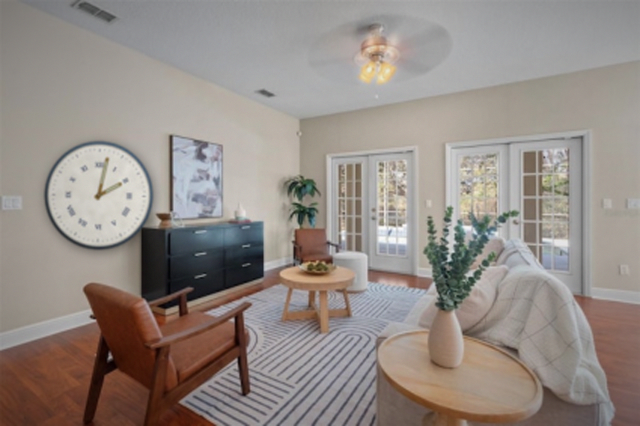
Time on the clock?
2:02
